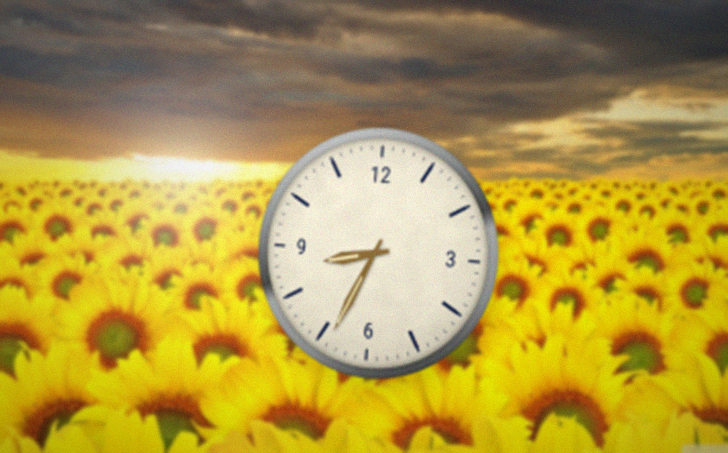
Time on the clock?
8:34
